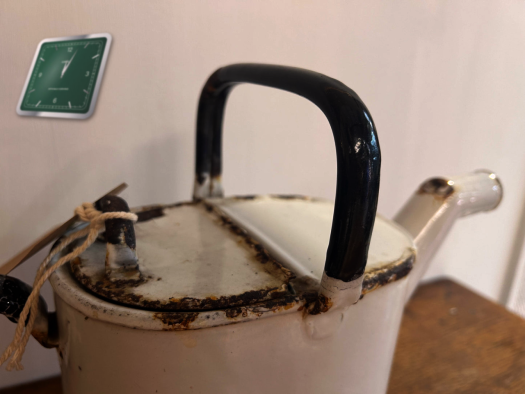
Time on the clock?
12:03
